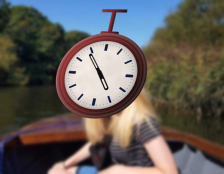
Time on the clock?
4:54
